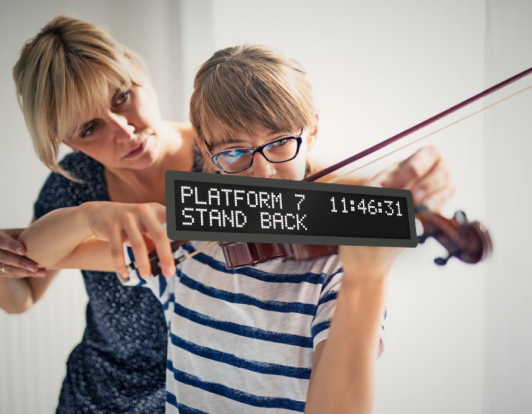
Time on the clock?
11:46:31
